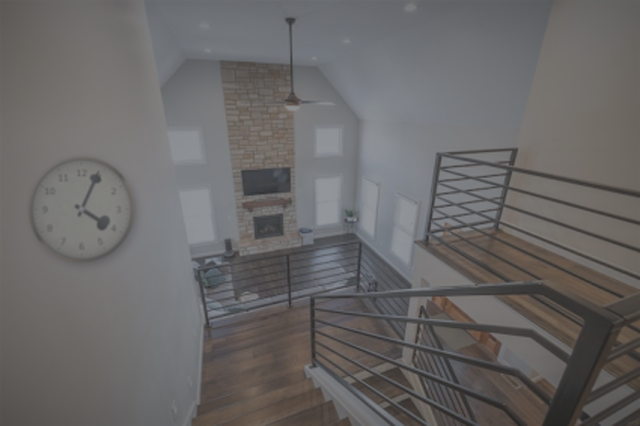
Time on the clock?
4:04
